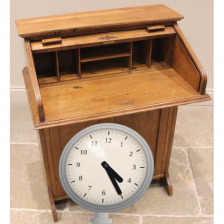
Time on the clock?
4:25
